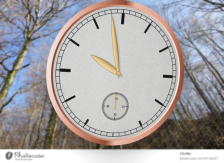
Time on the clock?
9:58
